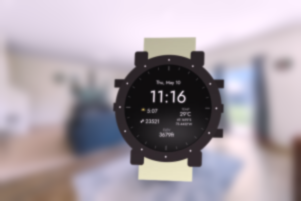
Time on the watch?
11:16
